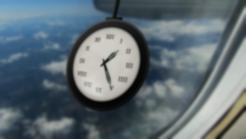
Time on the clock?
1:25
